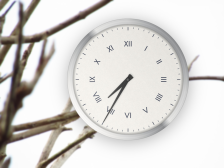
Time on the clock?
7:35
